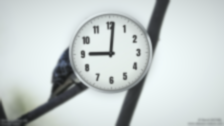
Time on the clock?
9:01
